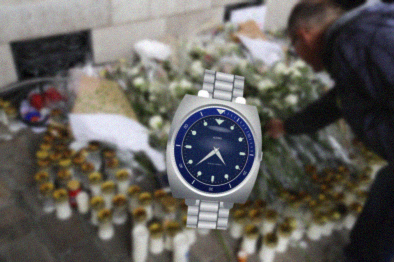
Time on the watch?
4:38
